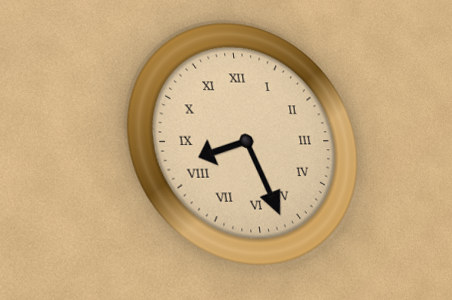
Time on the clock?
8:27
